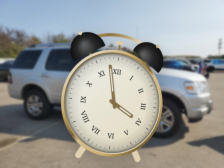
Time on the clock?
3:58
